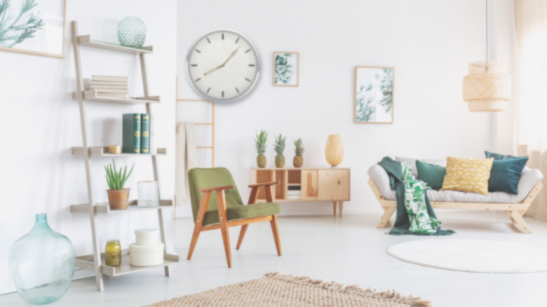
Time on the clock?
8:07
